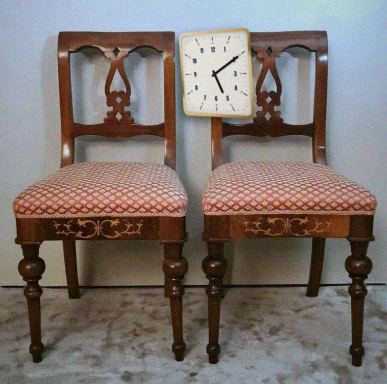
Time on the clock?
5:10
